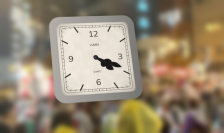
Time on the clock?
4:19
